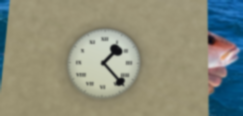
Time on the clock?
1:23
